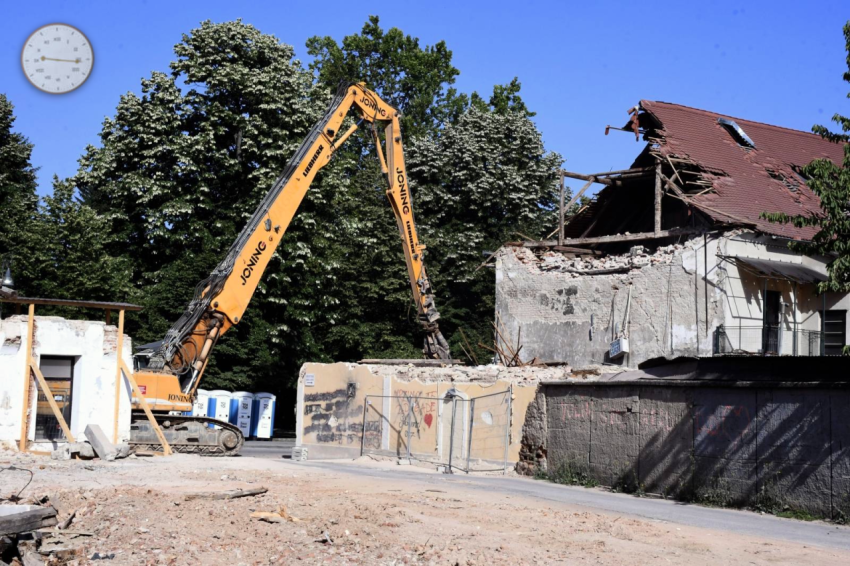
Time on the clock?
9:16
